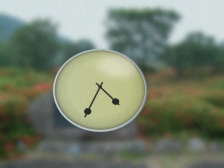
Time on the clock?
4:34
